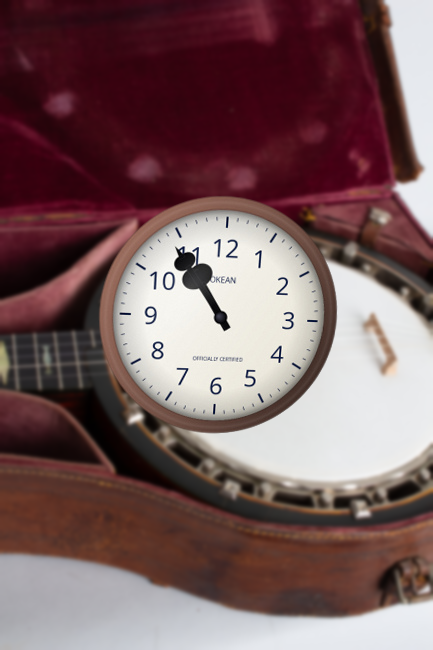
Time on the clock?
10:54
